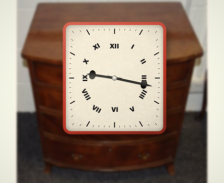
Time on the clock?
9:17
